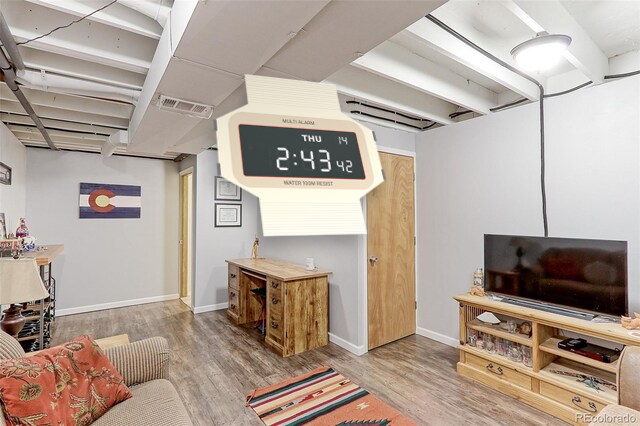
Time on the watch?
2:43:42
